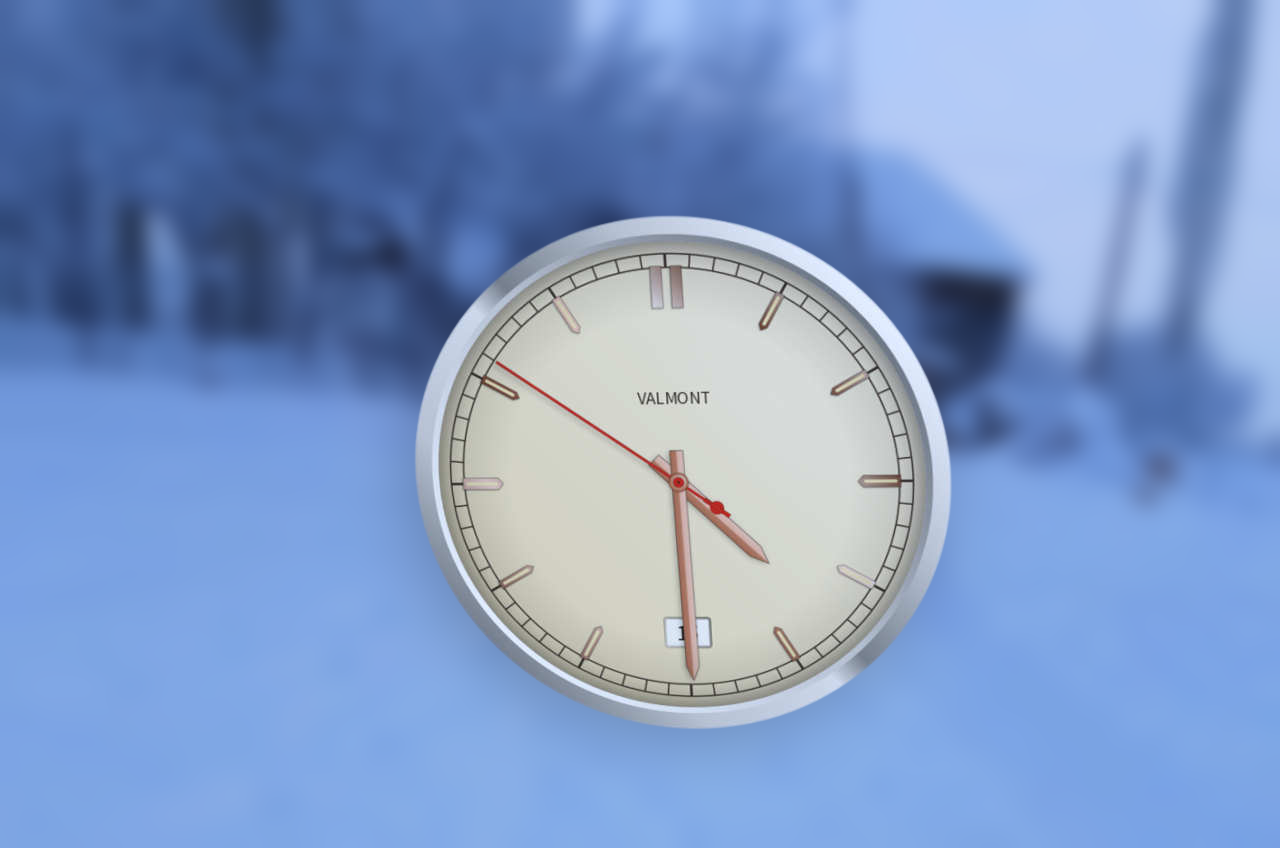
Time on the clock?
4:29:51
